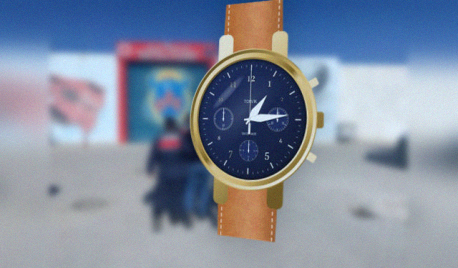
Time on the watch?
1:14
